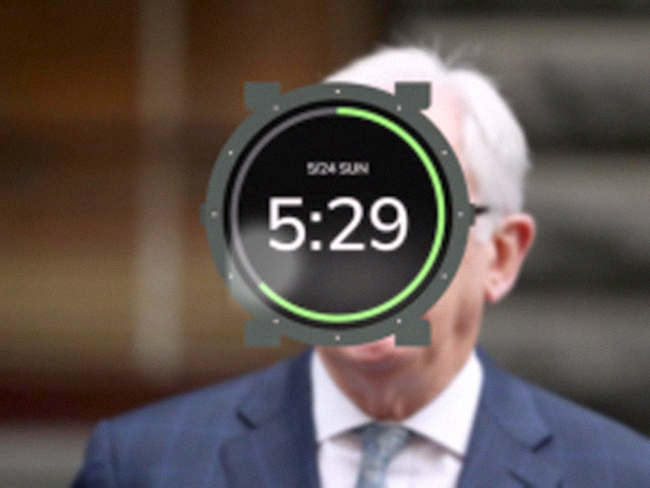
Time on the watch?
5:29
